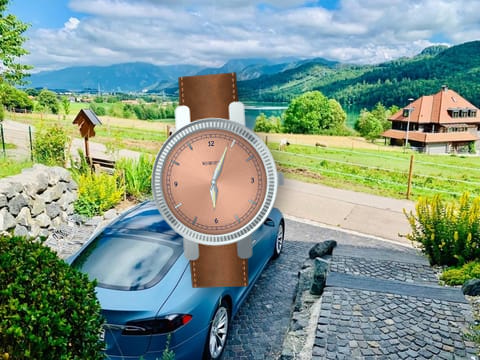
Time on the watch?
6:04
